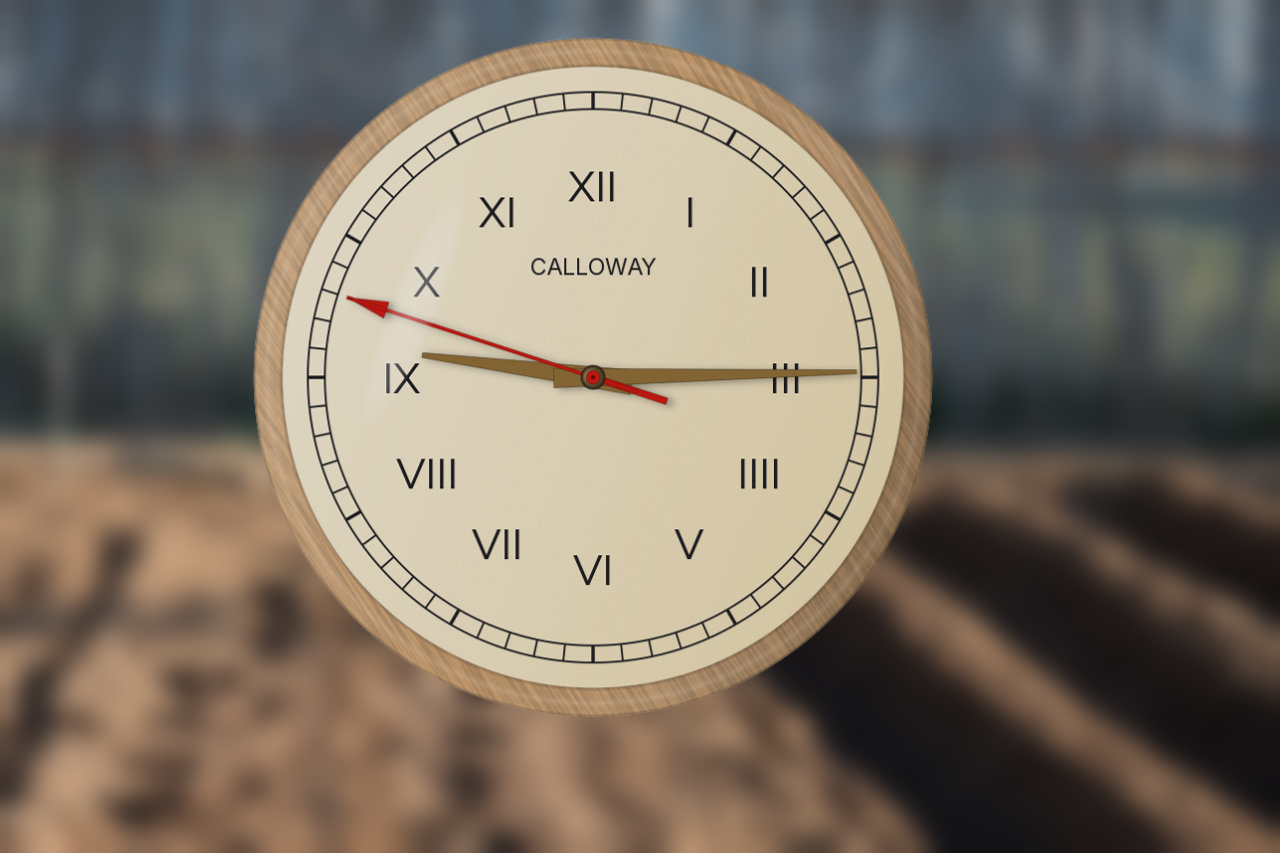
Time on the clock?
9:14:48
